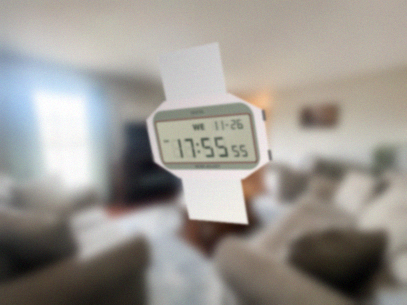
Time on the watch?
17:55
